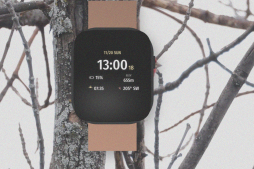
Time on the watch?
13:00
